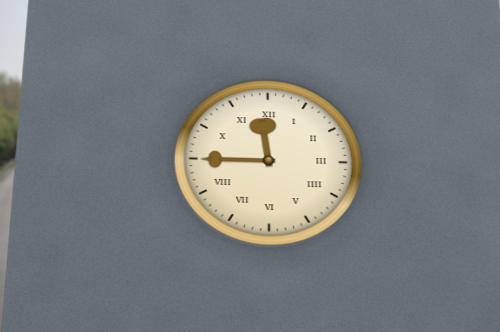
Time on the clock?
11:45
